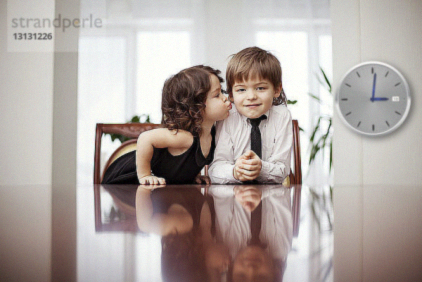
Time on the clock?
3:01
